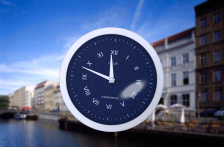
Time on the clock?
11:48
